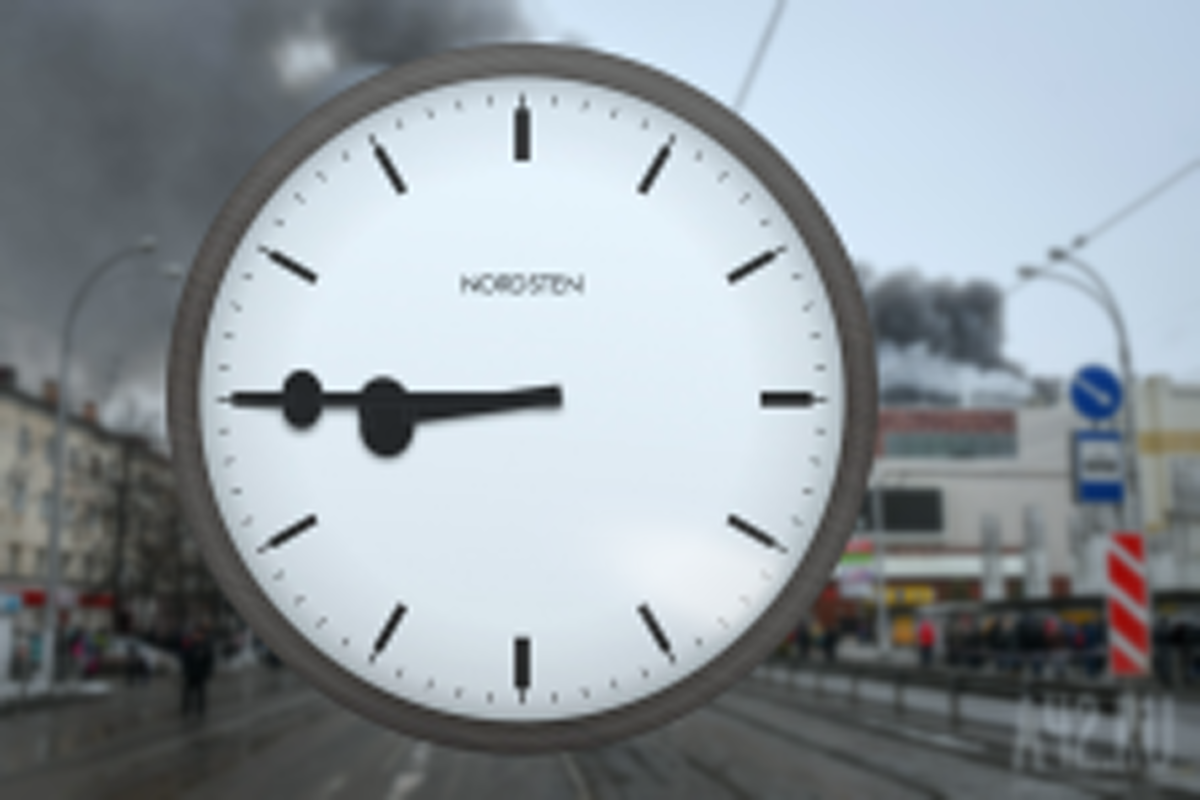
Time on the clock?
8:45
